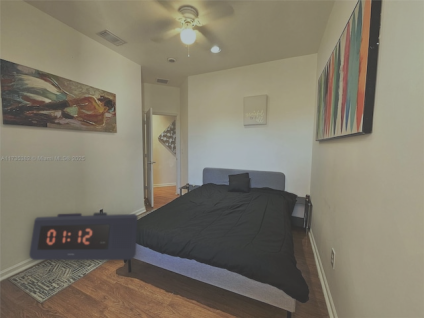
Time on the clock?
1:12
